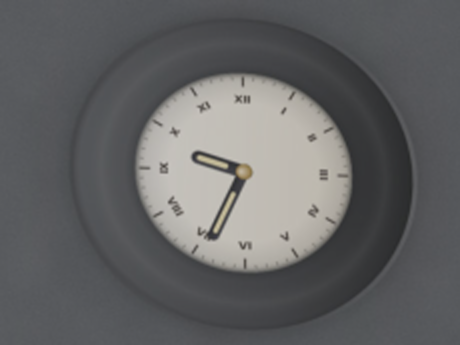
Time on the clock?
9:34
